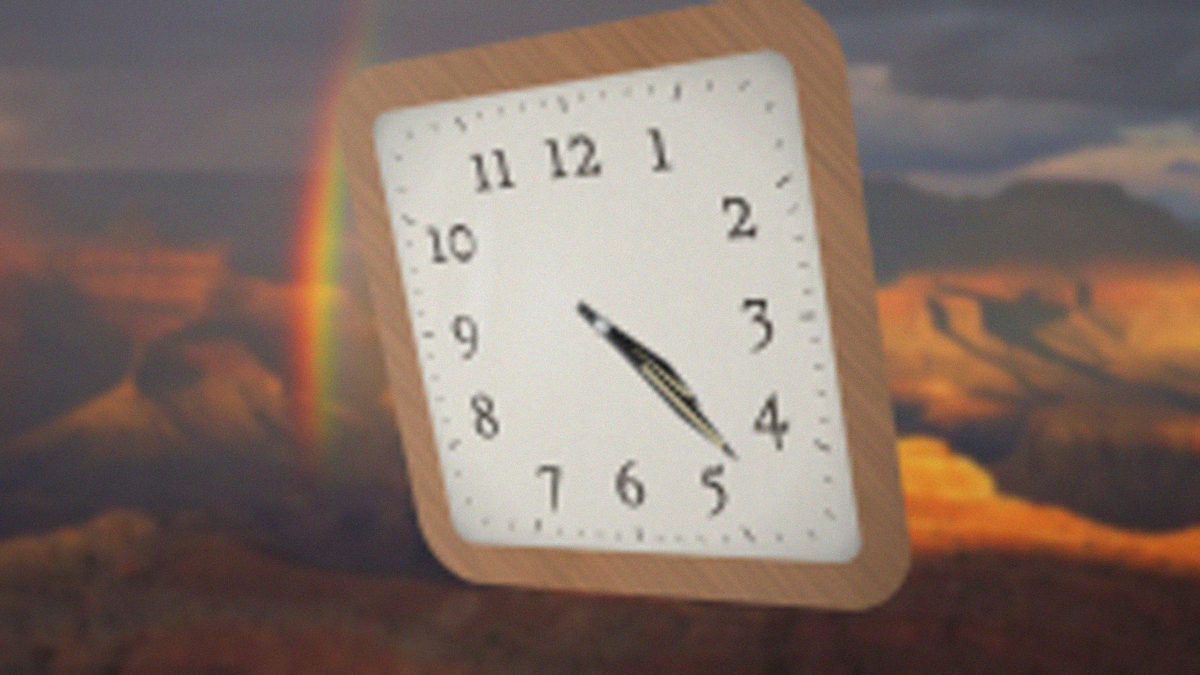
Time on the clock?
4:23
